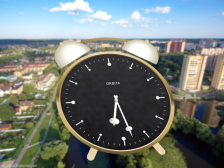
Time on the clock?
6:28
